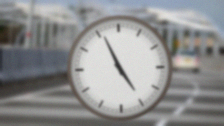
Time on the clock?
4:56
